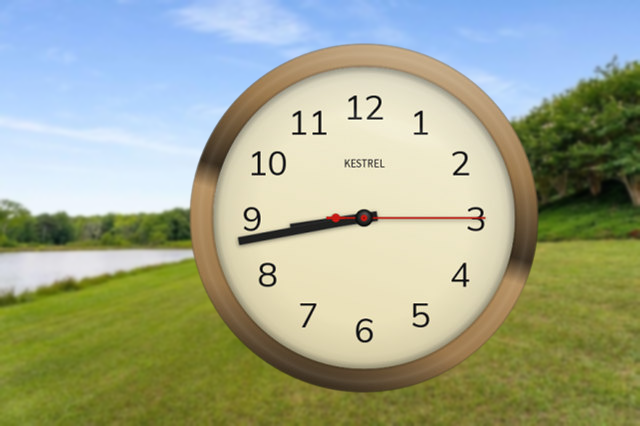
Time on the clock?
8:43:15
